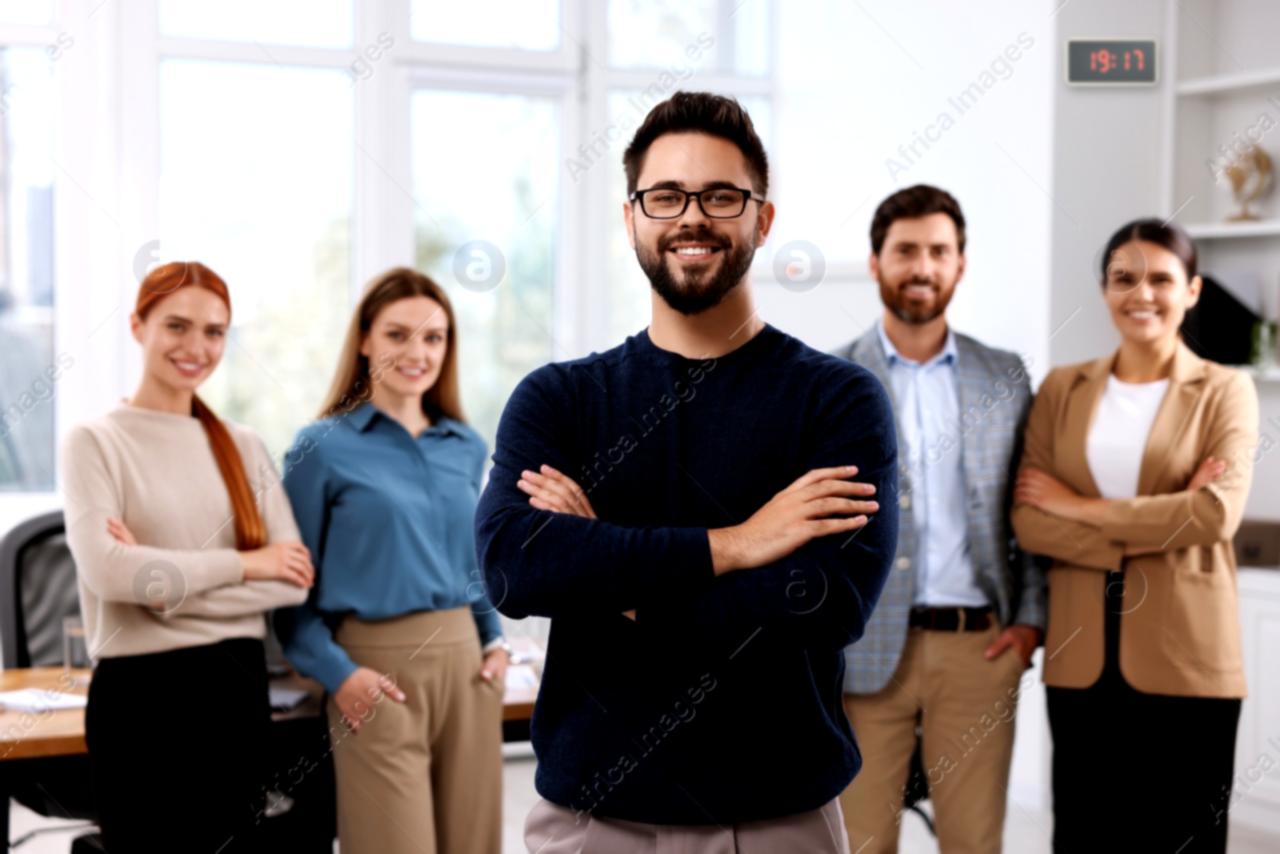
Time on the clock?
19:17
